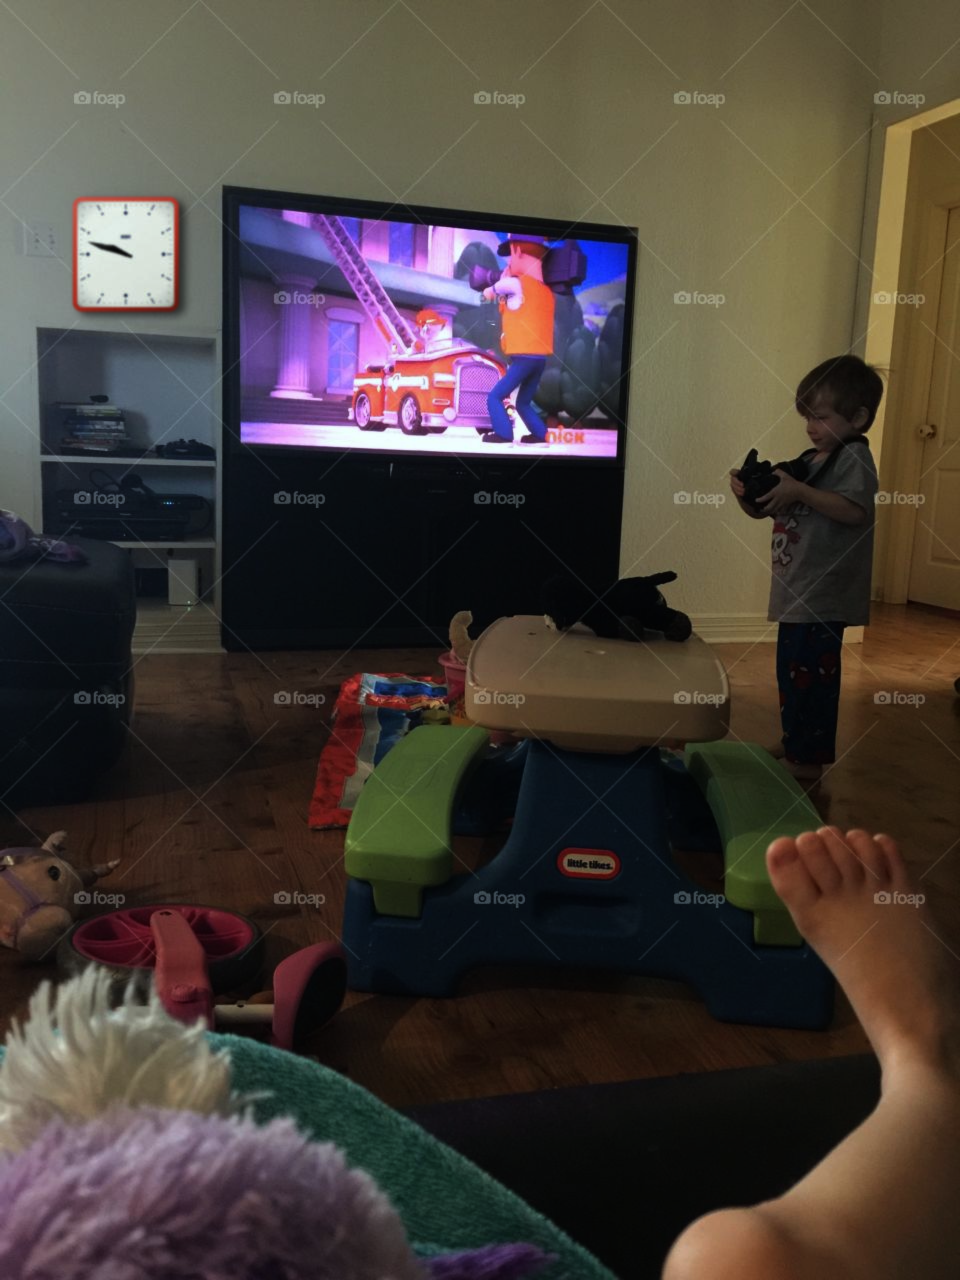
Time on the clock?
9:48
